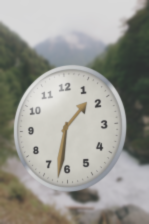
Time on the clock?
1:32
